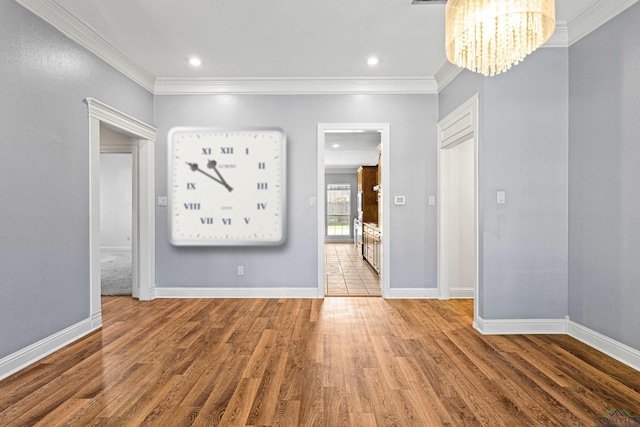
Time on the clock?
10:50
